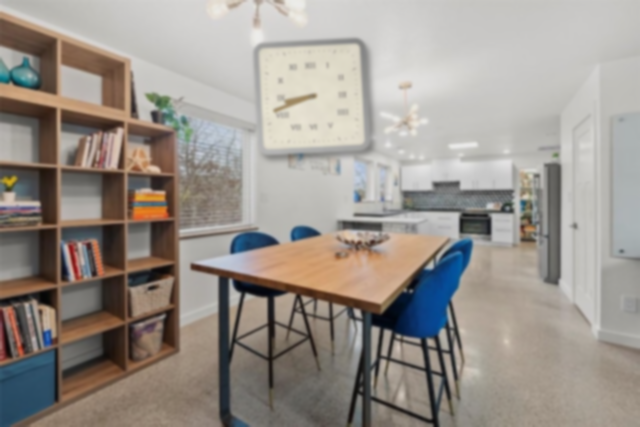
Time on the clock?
8:42
